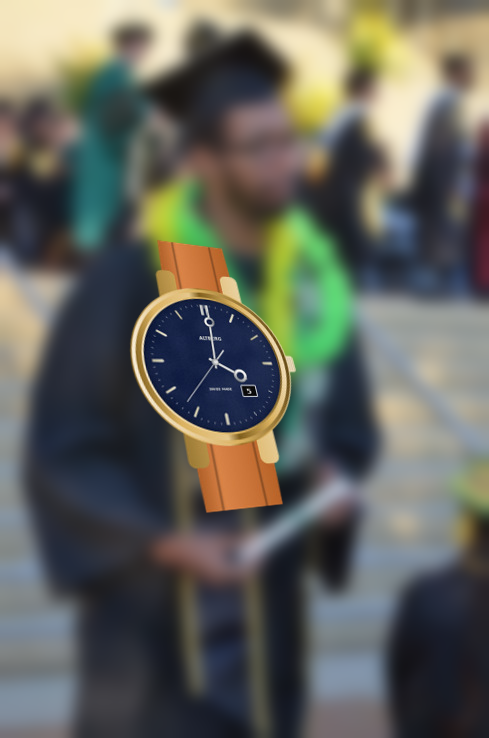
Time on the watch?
4:00:37
